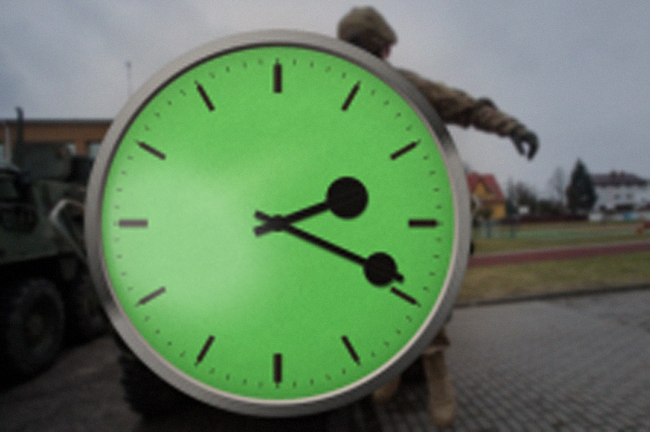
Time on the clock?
2:19
